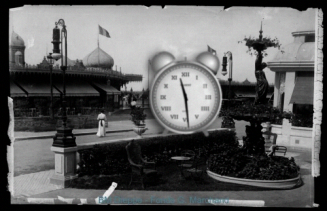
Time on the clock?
11:29
